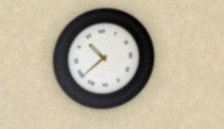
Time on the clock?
10:39
